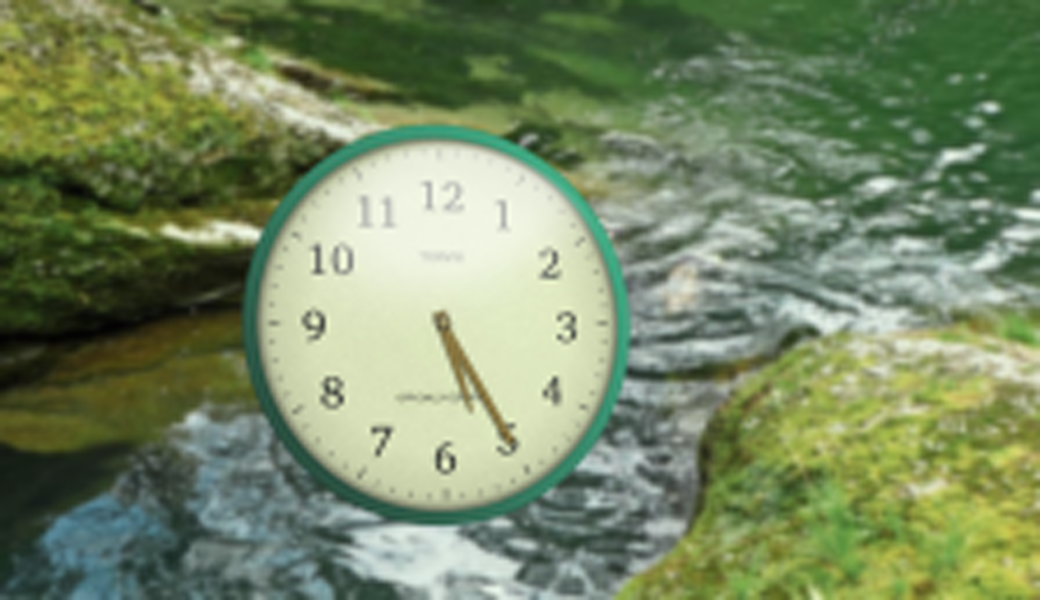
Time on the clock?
5:25
